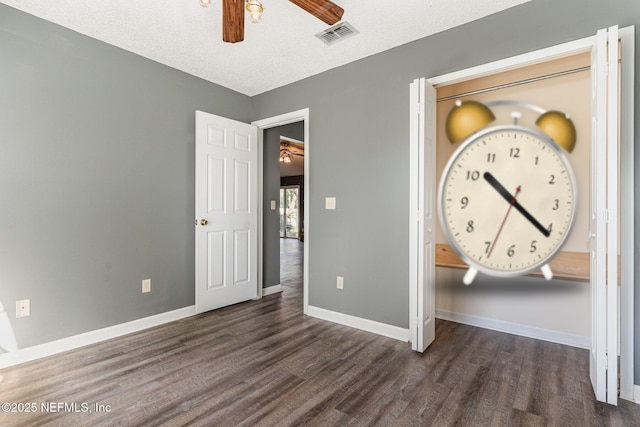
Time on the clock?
10:21:34
